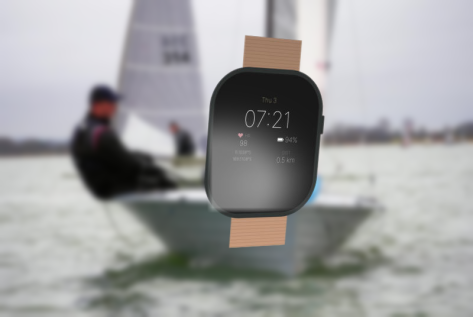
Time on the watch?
7:21
